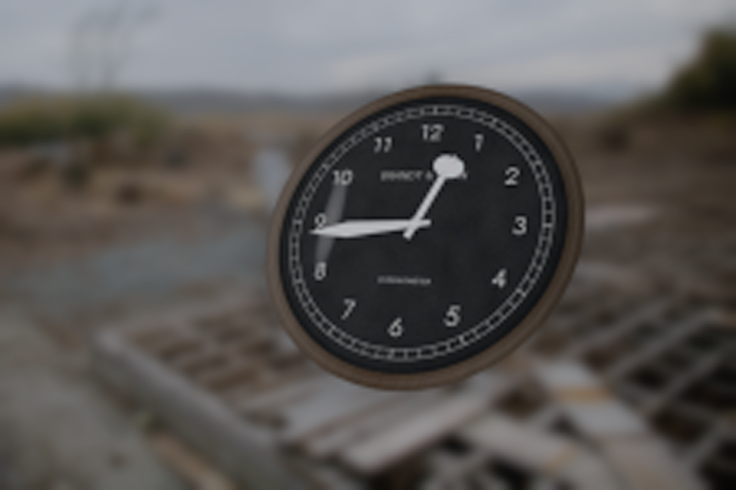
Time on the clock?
12:44
